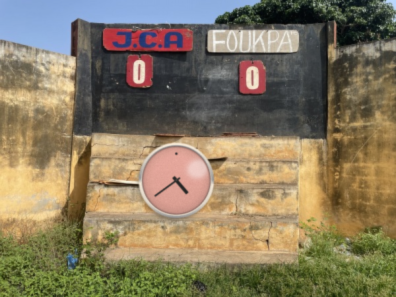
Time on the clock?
4:39
